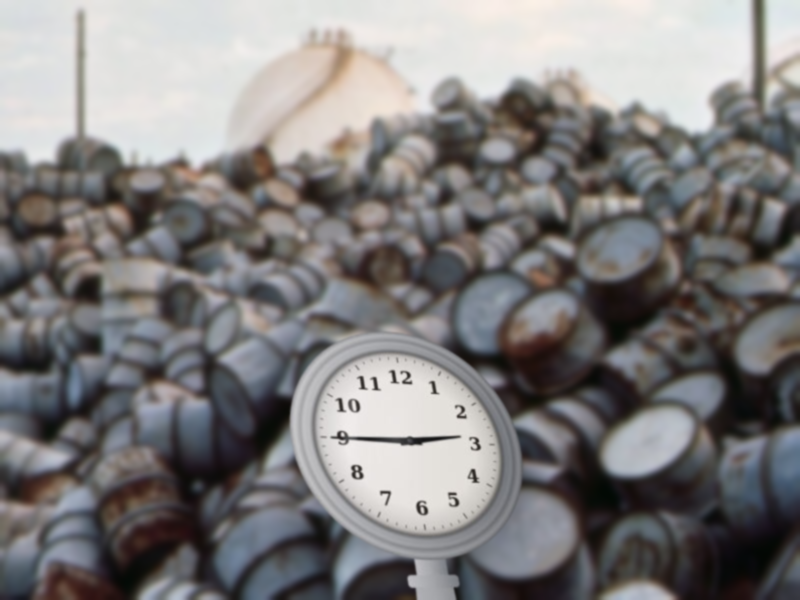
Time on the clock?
2:45
